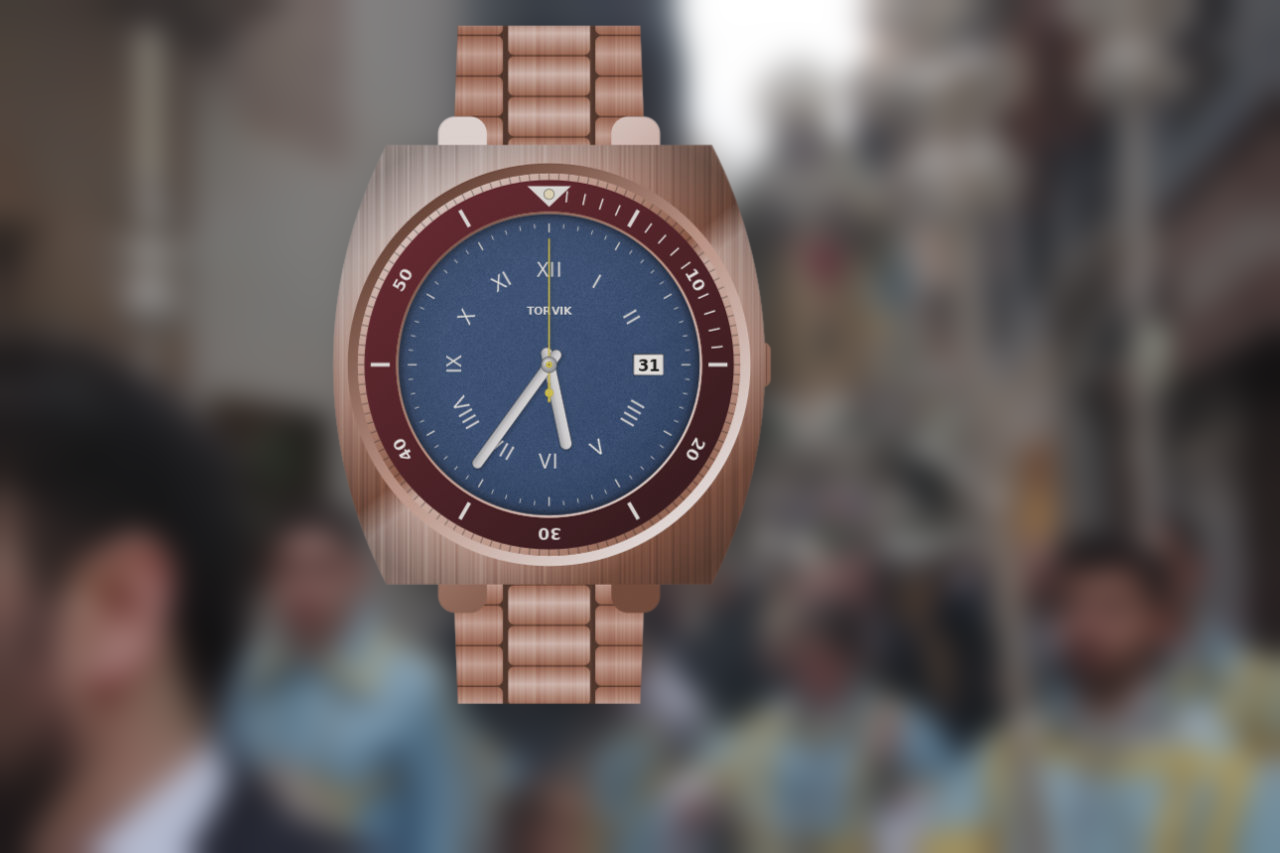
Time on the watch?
5:36:00
